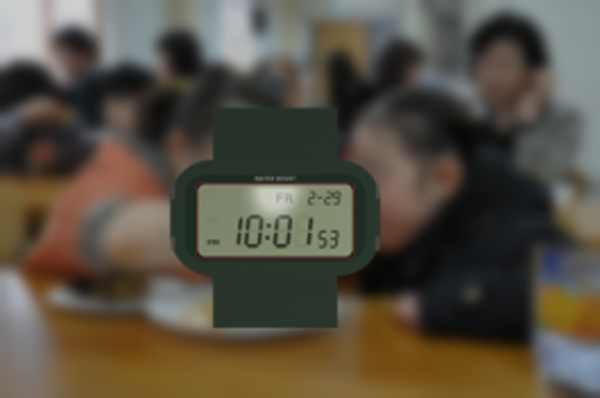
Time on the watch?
10:01:53
